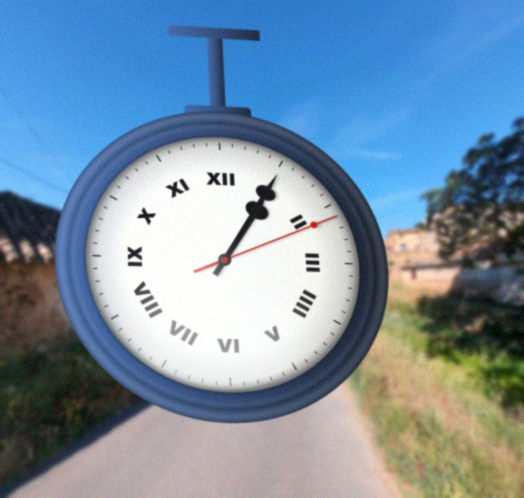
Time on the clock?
1:05:11
